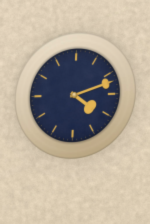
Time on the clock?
4:12
